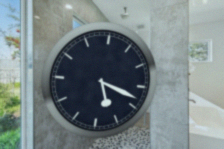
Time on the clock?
5:18
